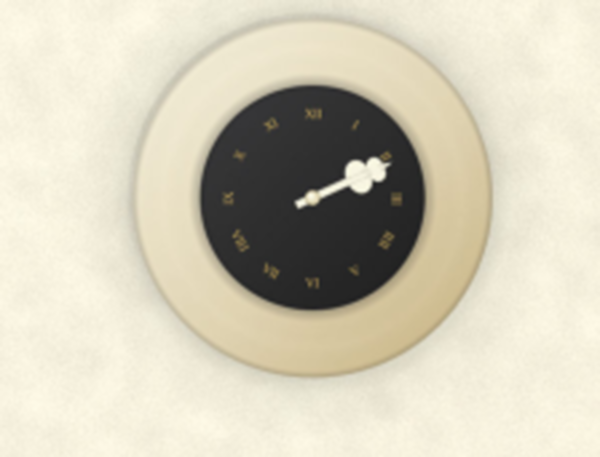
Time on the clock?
2:11
